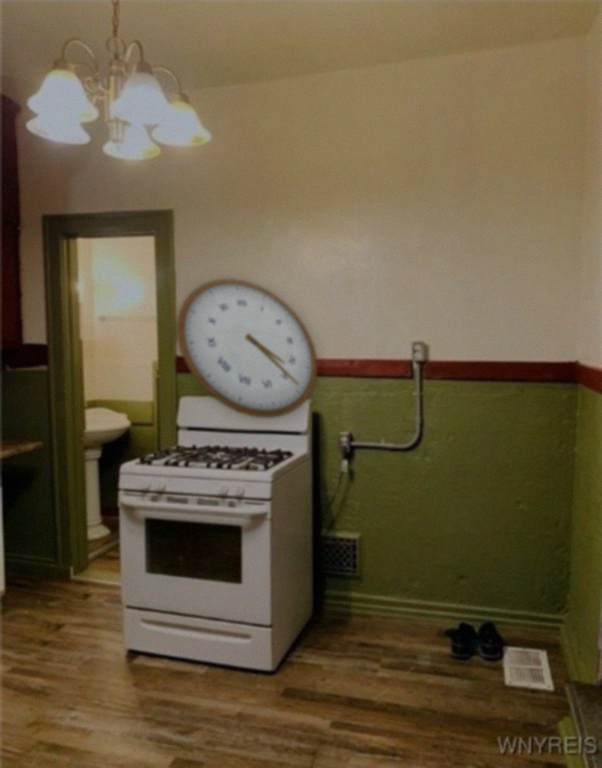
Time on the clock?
4:24
